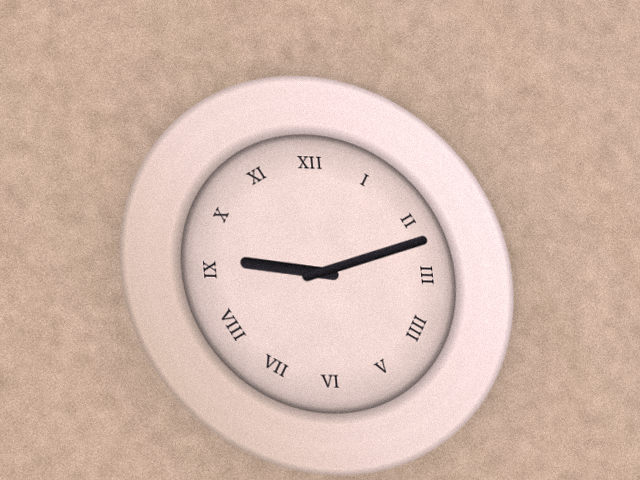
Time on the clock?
9:12
